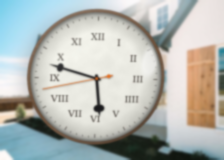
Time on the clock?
5:47:43
